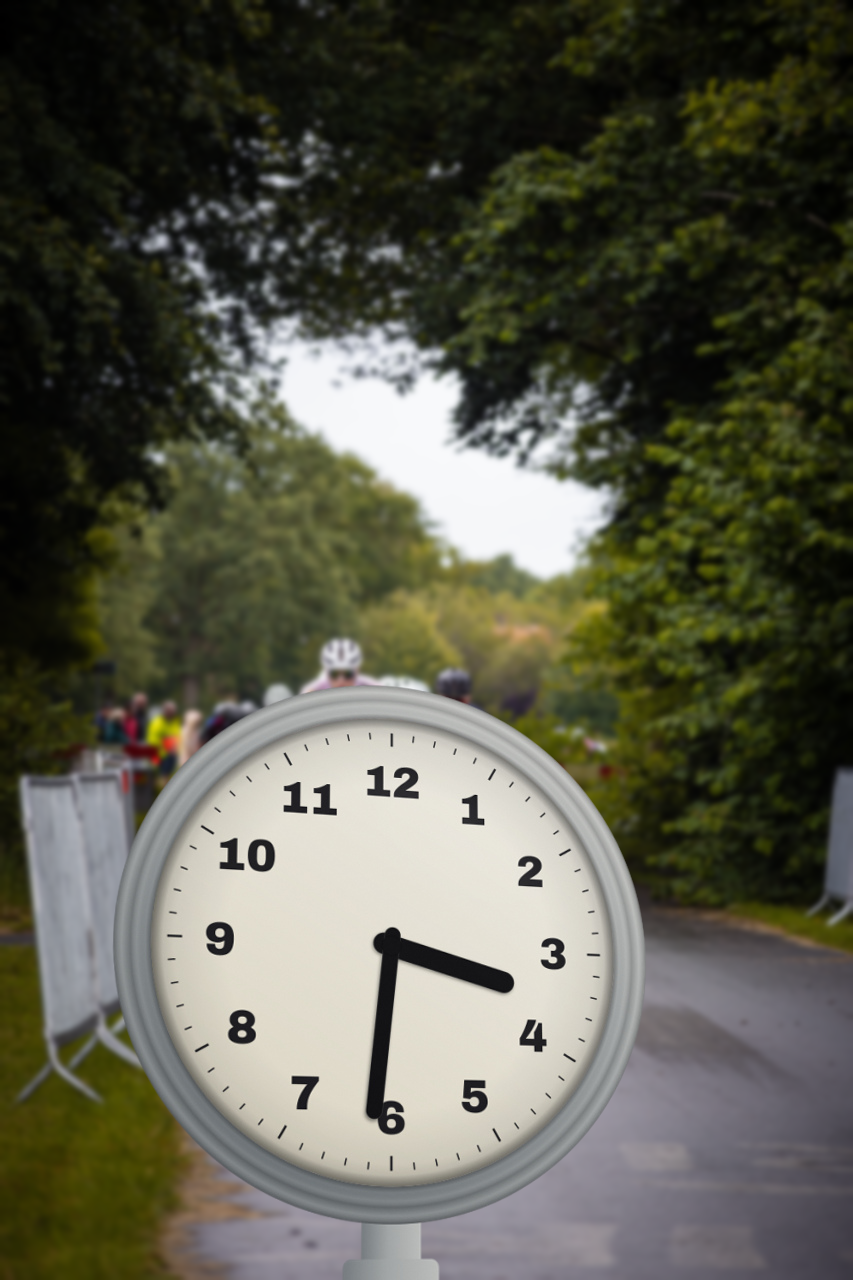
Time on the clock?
3:31
